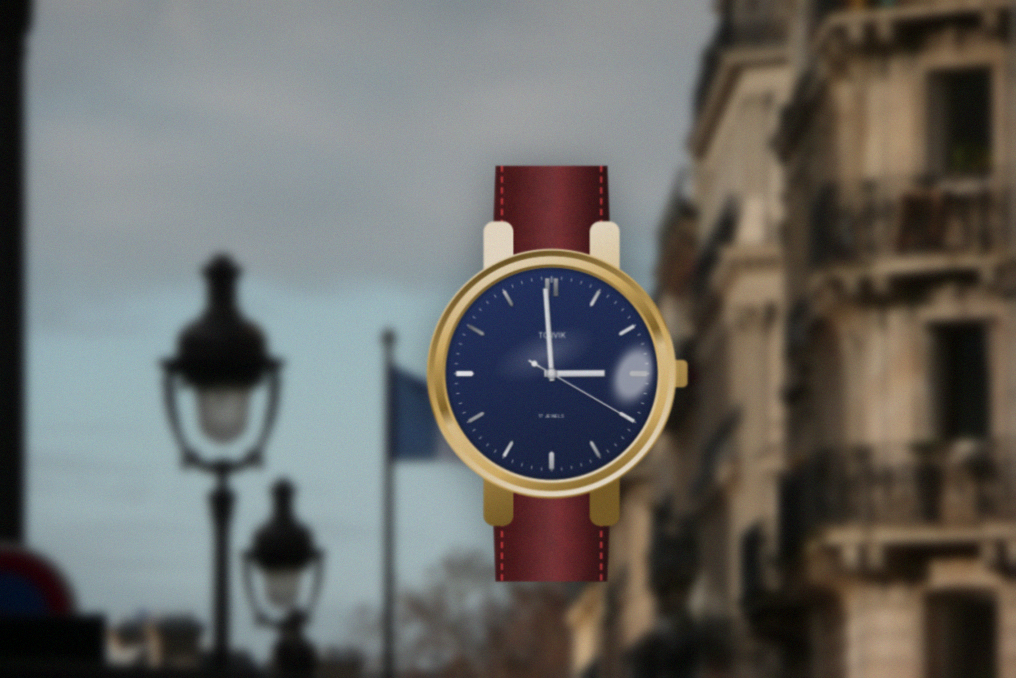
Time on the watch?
2:59:20
